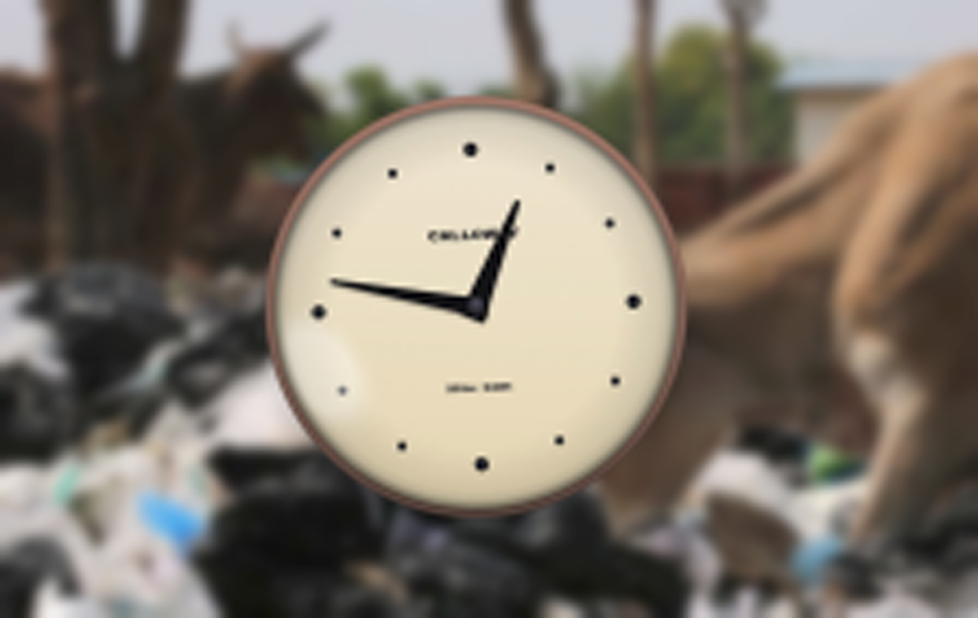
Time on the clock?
12:47
